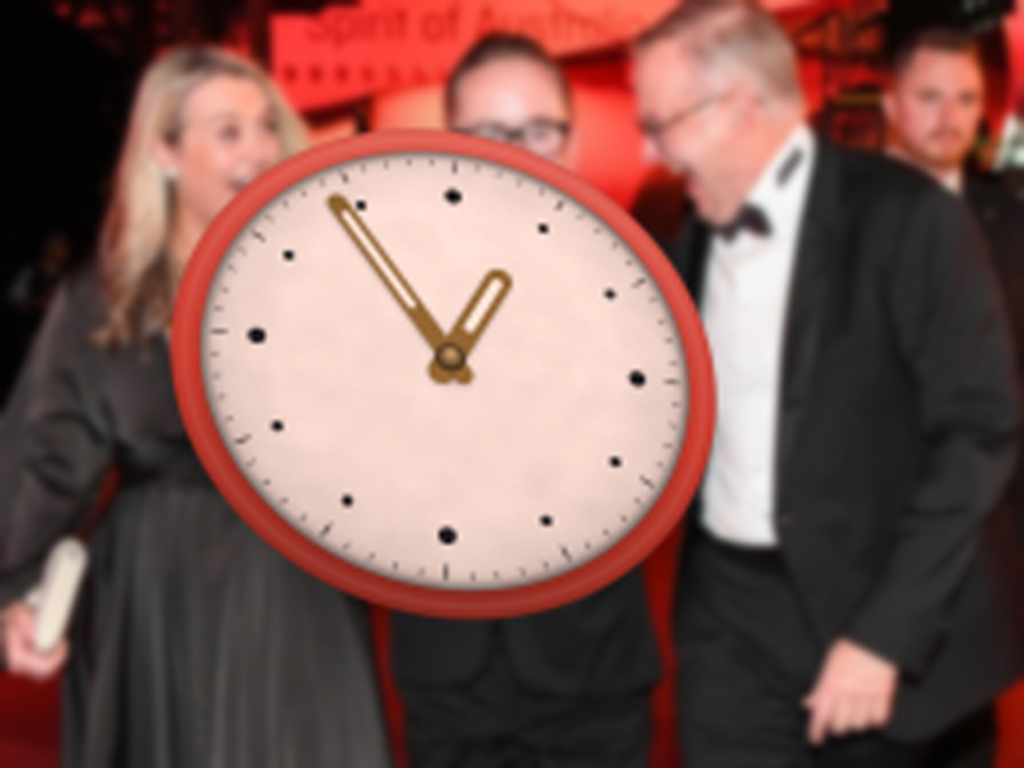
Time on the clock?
12:54
